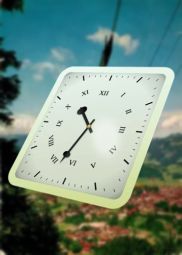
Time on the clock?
10:33
